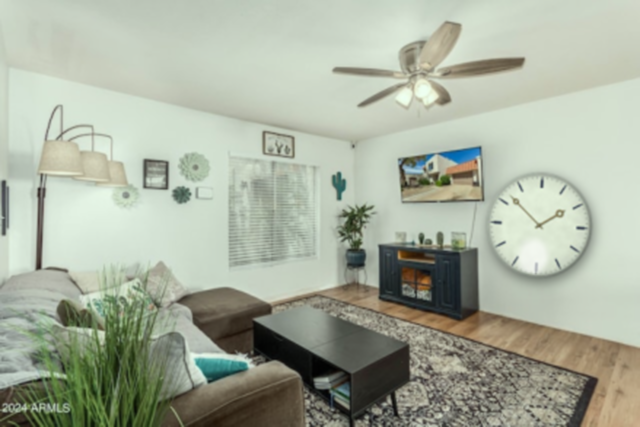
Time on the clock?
1:52
